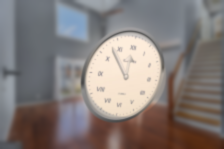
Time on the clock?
11:53
